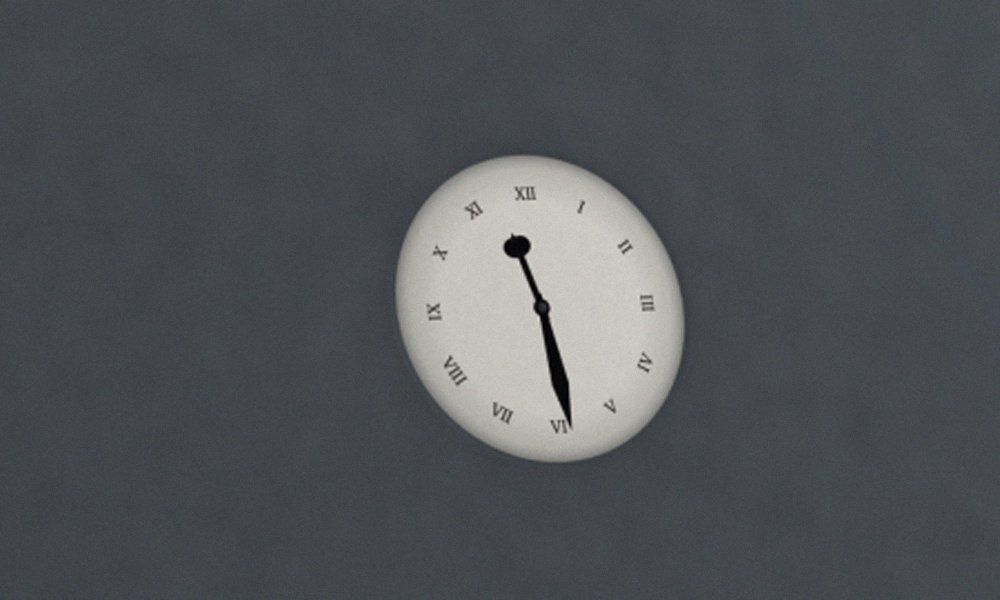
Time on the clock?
11:29
